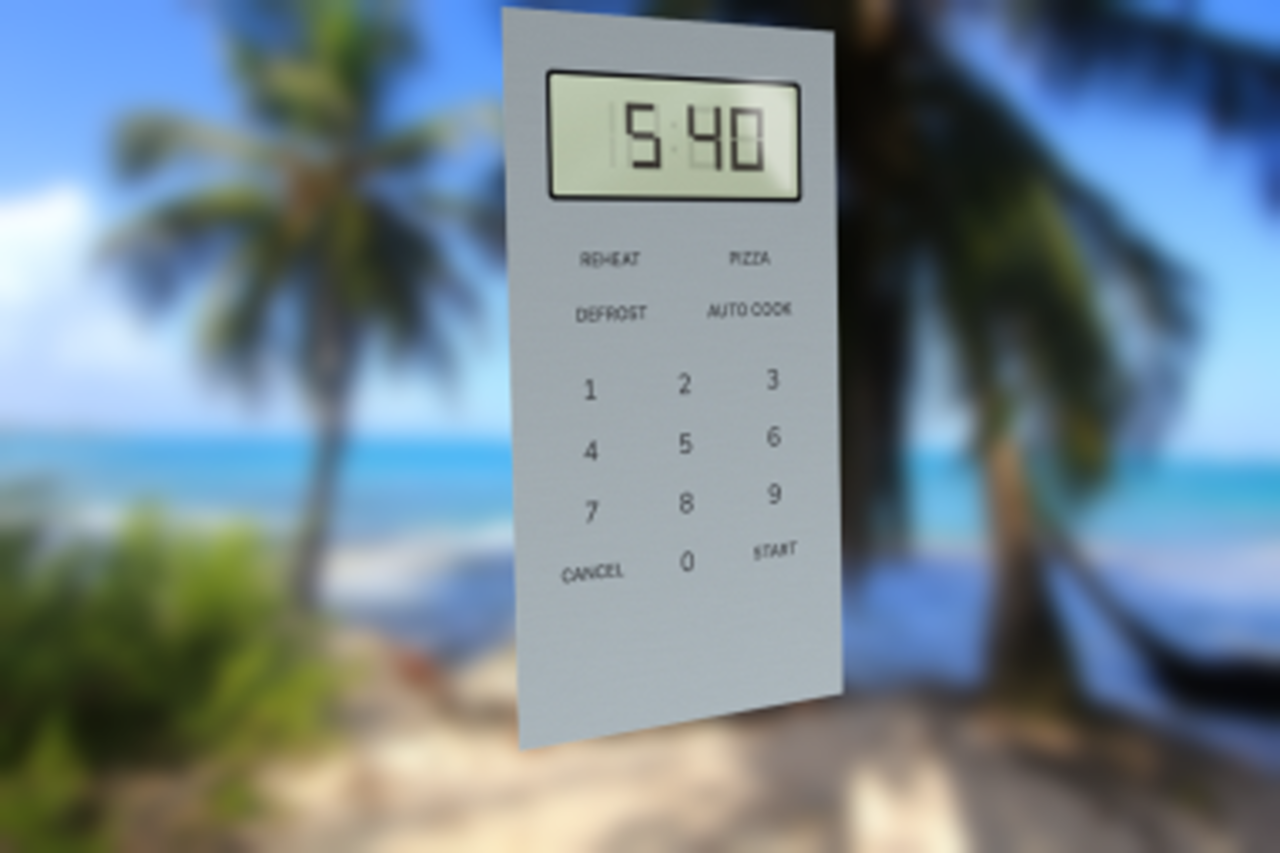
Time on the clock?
5:40
